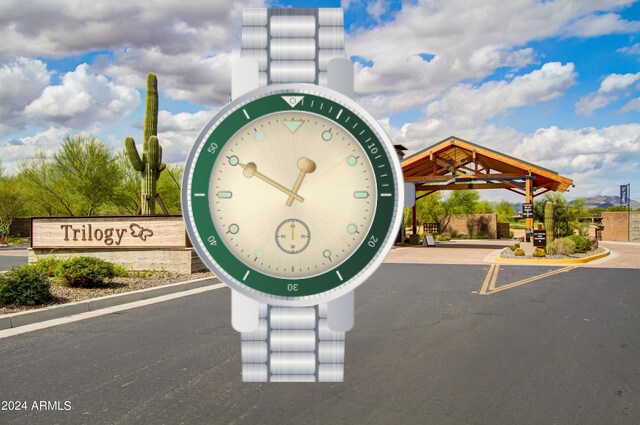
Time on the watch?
12:50
